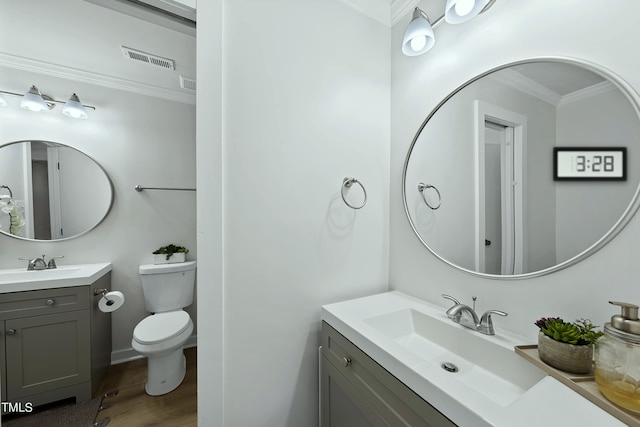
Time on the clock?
3:28
